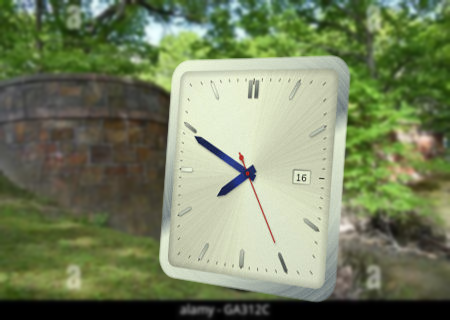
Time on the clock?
7:49:25
